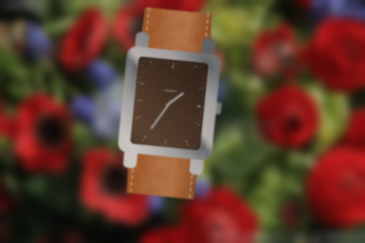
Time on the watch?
1:35
